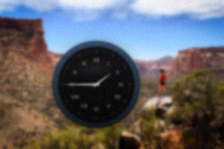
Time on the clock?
1:45
